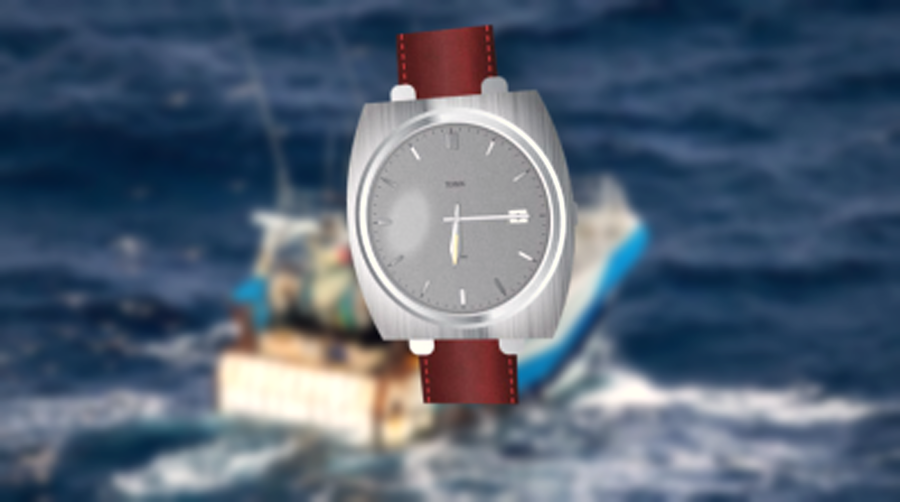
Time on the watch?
6:15
